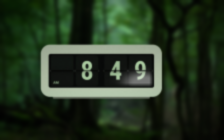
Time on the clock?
8:49
